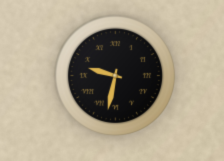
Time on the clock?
9:32
